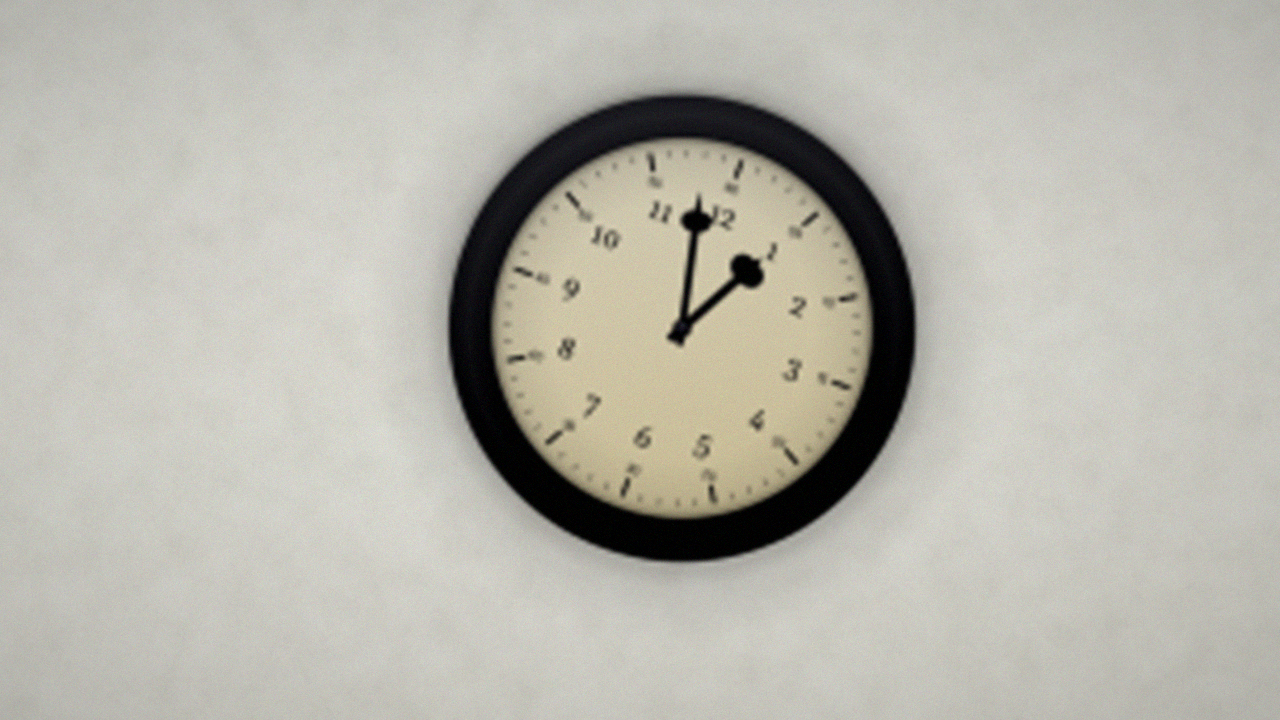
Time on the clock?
12:58
